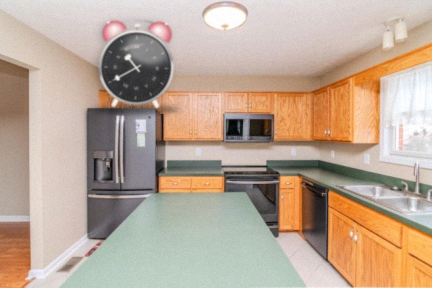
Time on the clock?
10:40
